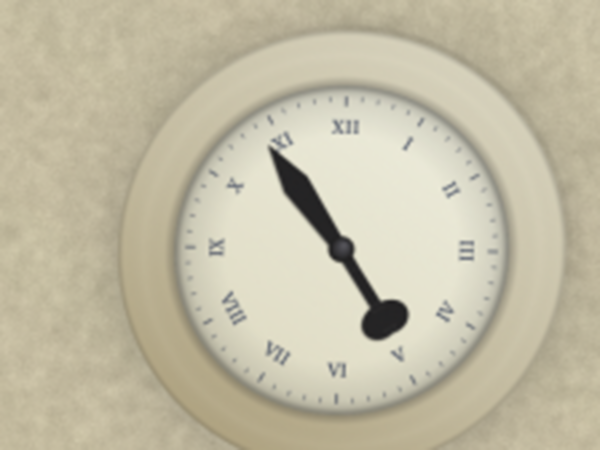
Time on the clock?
4:54
